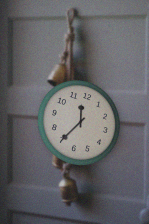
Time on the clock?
11:35
